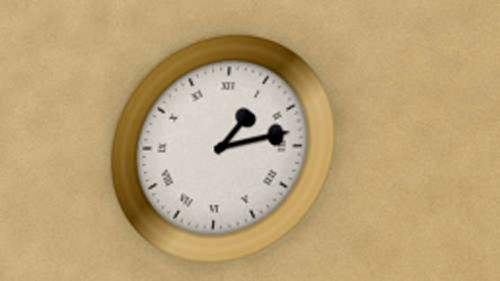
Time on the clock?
1:13
